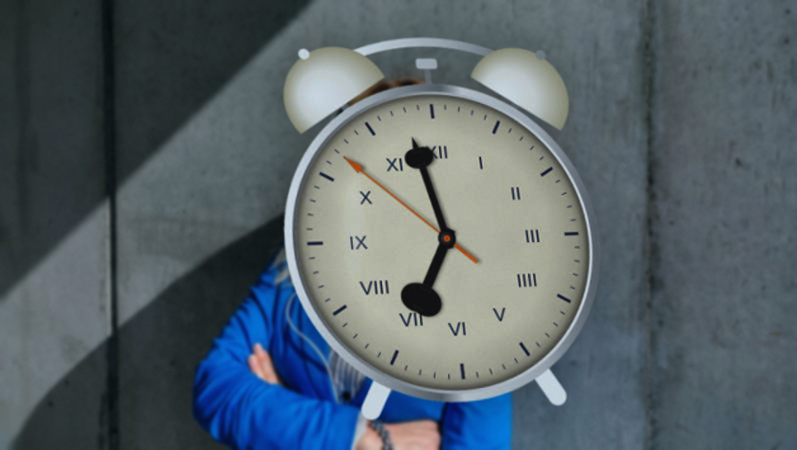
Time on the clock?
6:57:52
